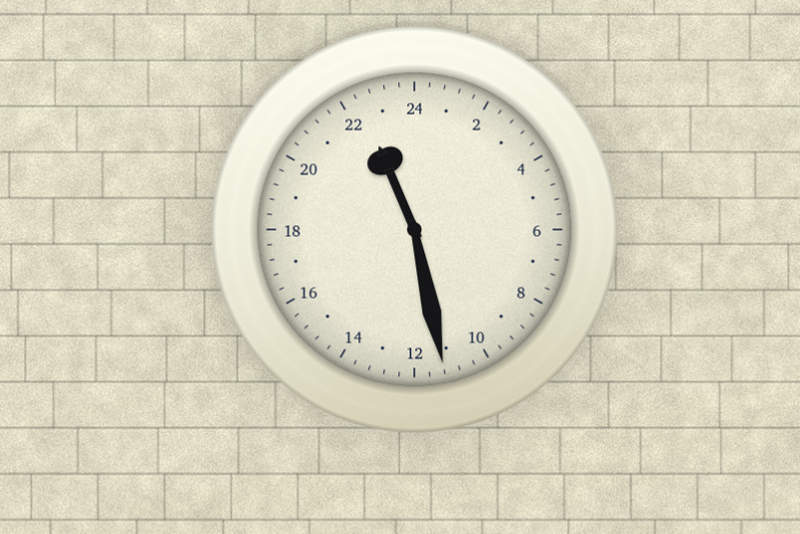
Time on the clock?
22:28
